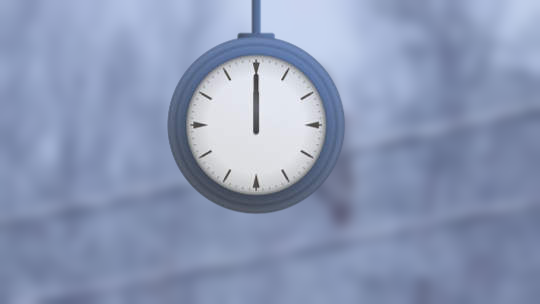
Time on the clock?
12:00
